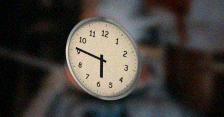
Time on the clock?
5:46
